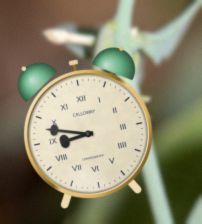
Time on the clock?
8:48
